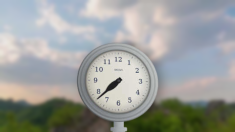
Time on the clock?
7:38
